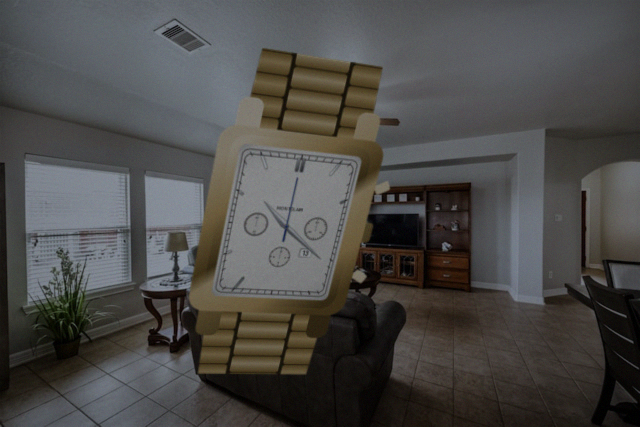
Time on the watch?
10:21
